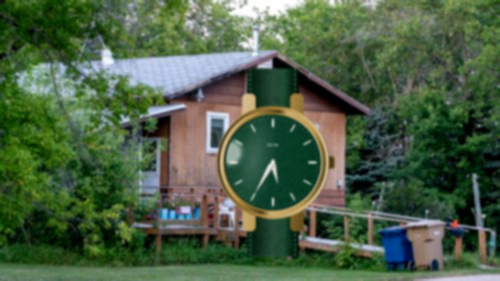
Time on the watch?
5:35
